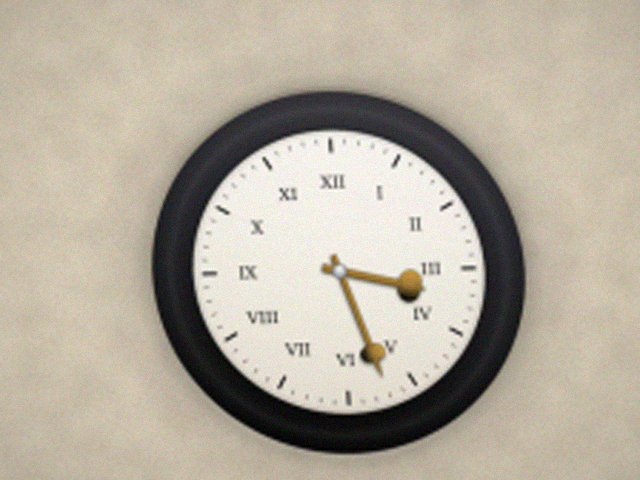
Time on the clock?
3:27
